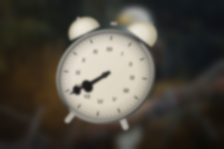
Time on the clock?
7:39
